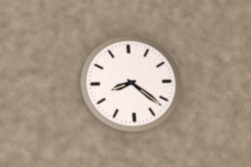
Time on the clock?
8:22
